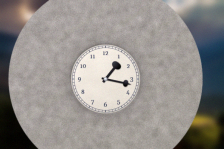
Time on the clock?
1:17
